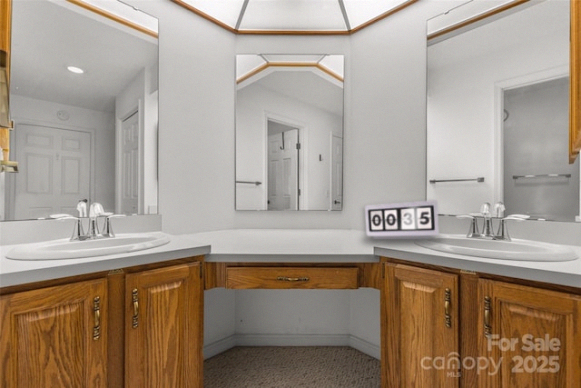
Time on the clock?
0:35
